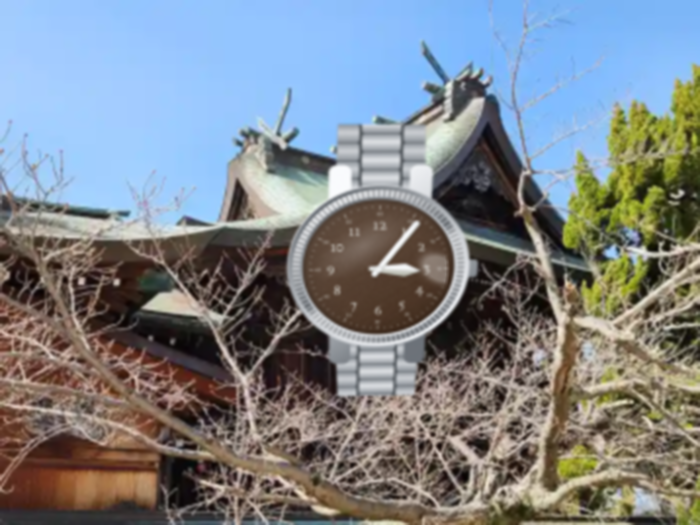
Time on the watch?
3:06
